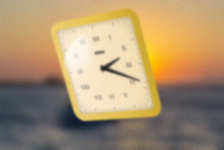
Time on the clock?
2:19
